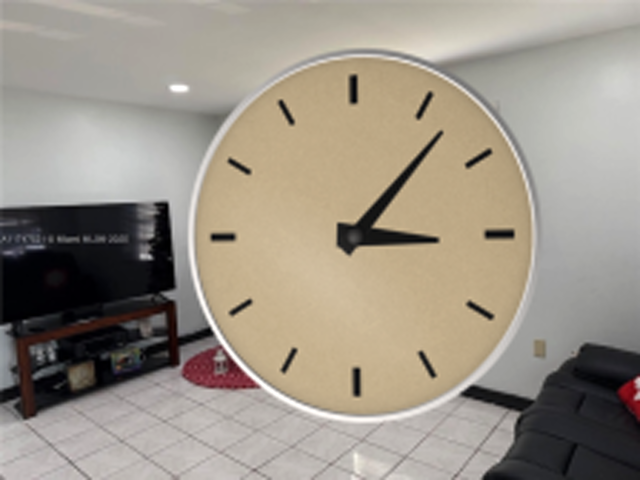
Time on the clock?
3:07
